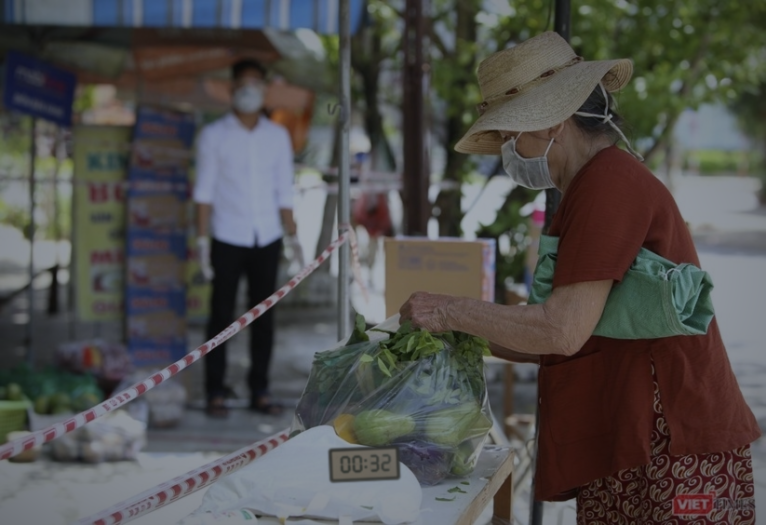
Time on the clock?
0:32
